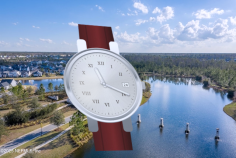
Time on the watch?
11:19
